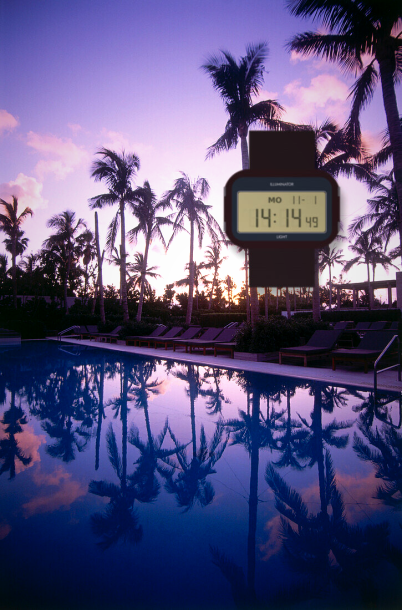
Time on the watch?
14:14:49
